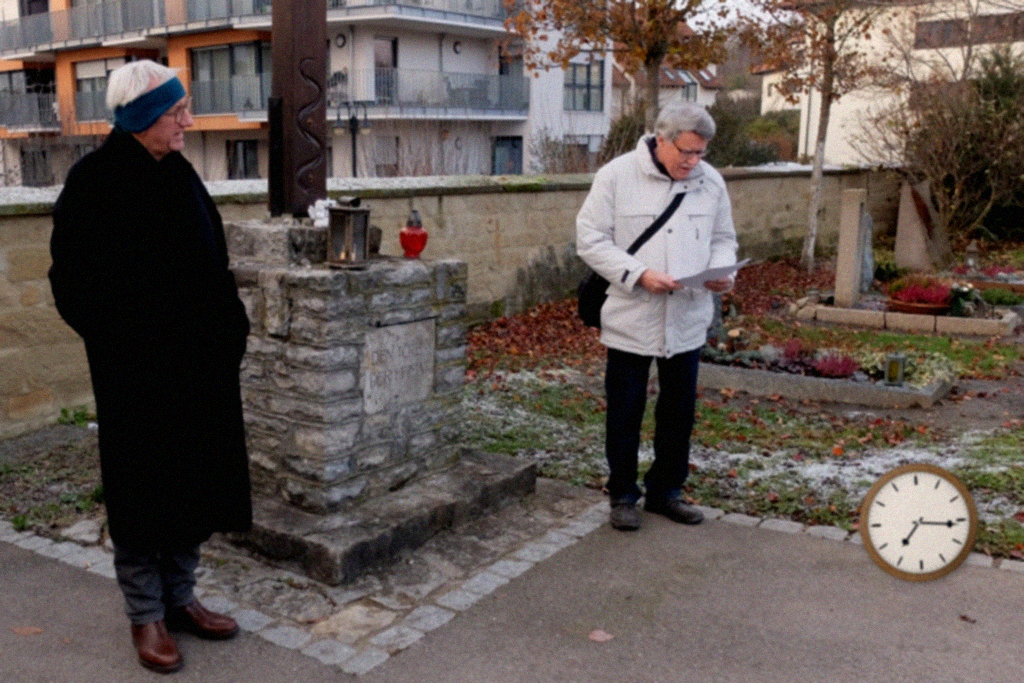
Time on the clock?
7:16
